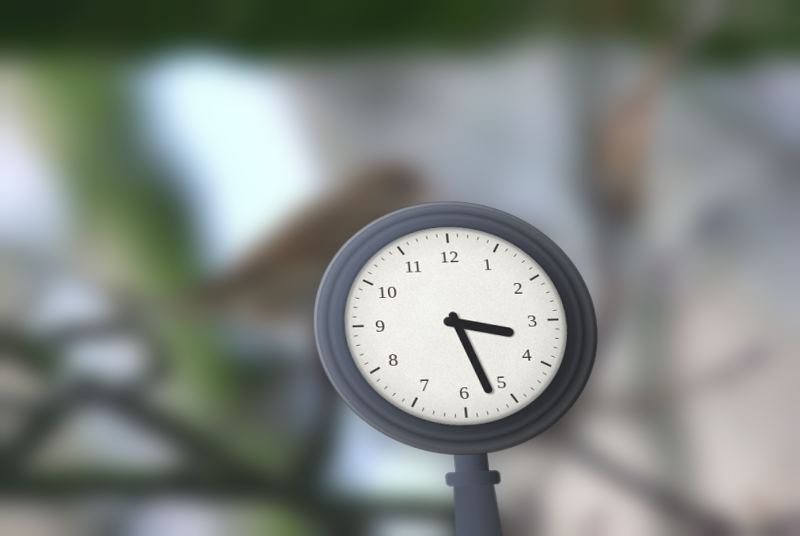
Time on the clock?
3:27
